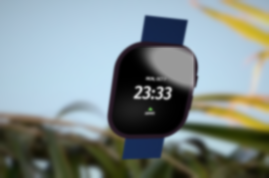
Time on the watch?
23:33
